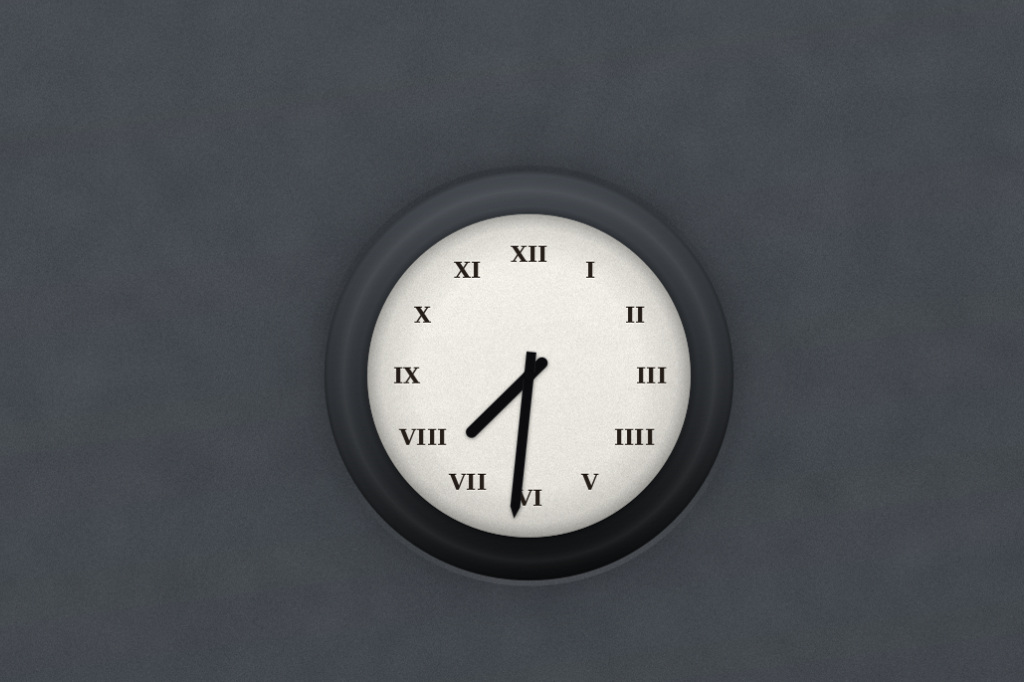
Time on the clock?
7:31
